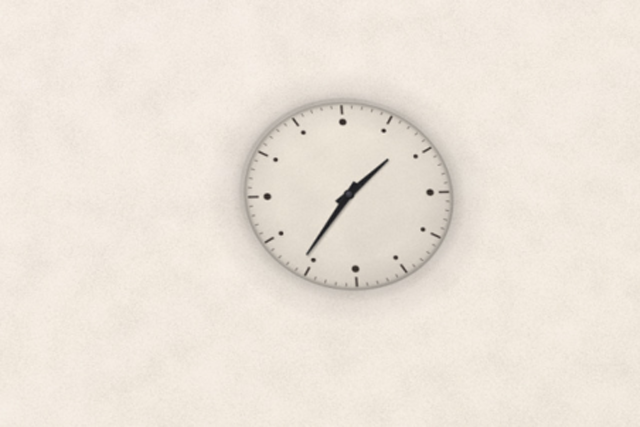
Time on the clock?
1:36
